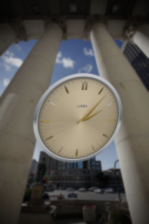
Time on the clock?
2:07
